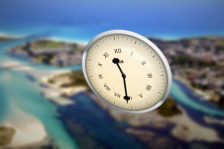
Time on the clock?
11:31
